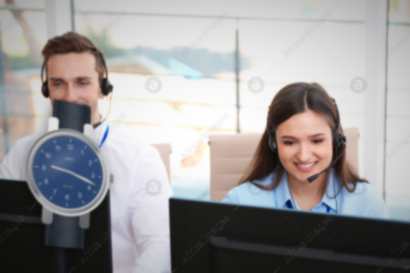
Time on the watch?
9:18
